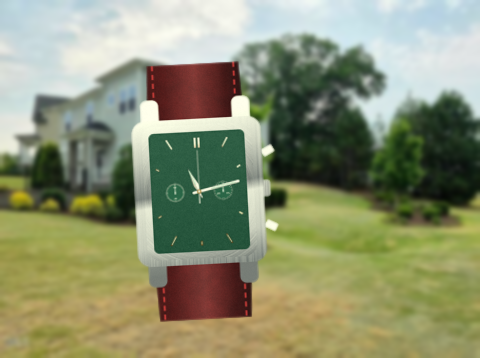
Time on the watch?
11:13
